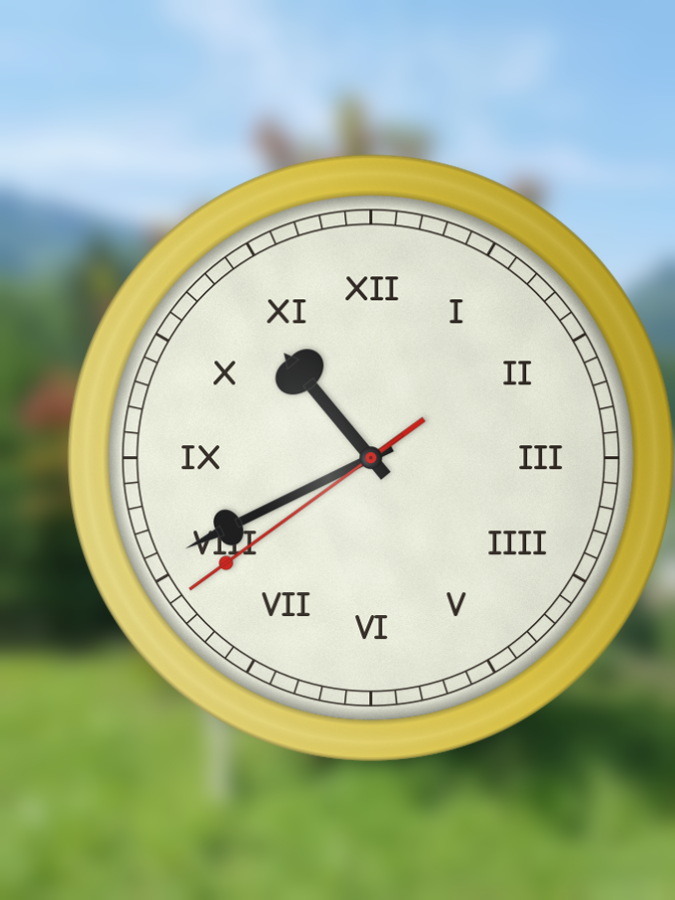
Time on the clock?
10:40:39
